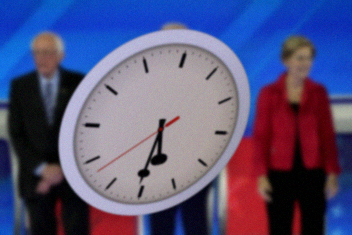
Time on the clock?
5:30:38
